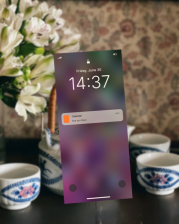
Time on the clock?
14:37
